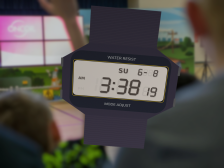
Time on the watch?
3:38:19
